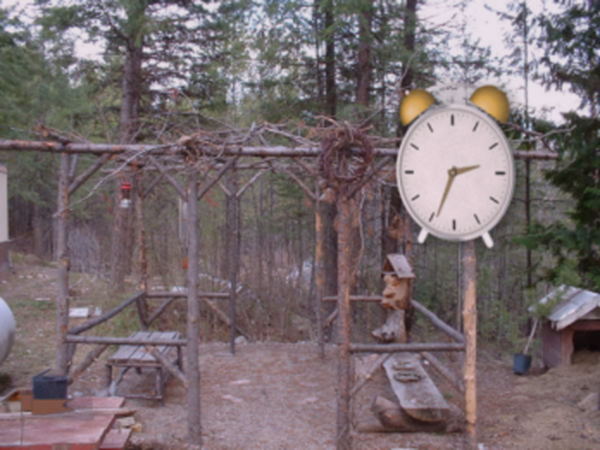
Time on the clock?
2:34
